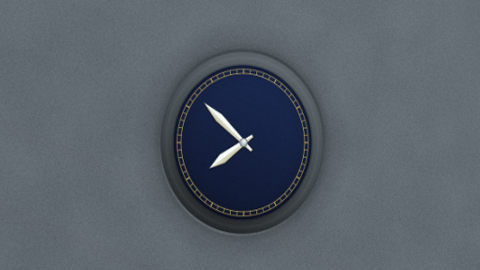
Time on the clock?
7:52
